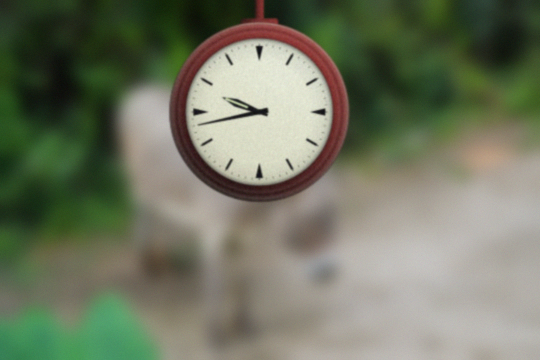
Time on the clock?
9:43
